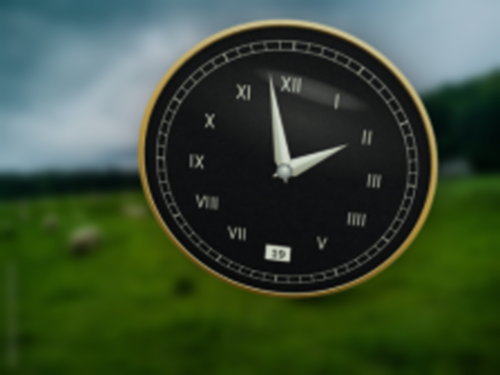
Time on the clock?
1:58
